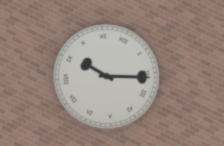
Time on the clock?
9:11
